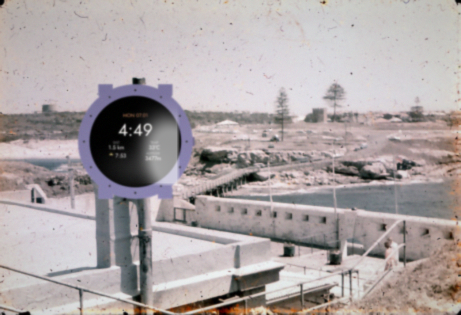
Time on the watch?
4:49
